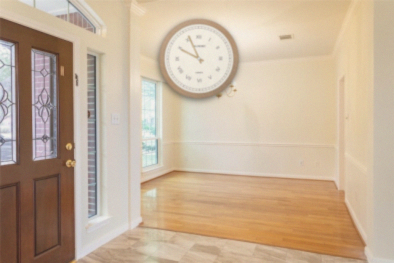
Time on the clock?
9:56
